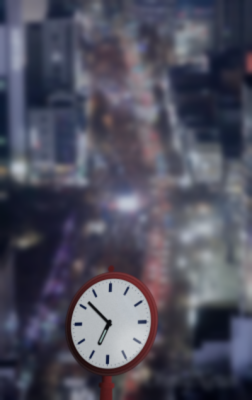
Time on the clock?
6:52
